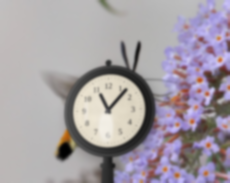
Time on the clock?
11:07
